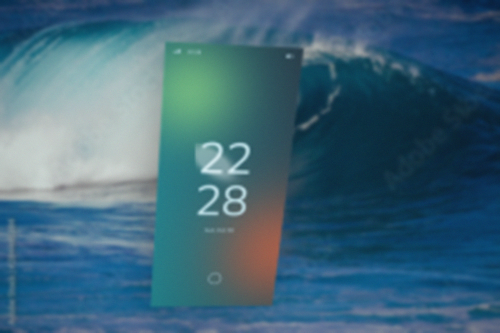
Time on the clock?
22:28
